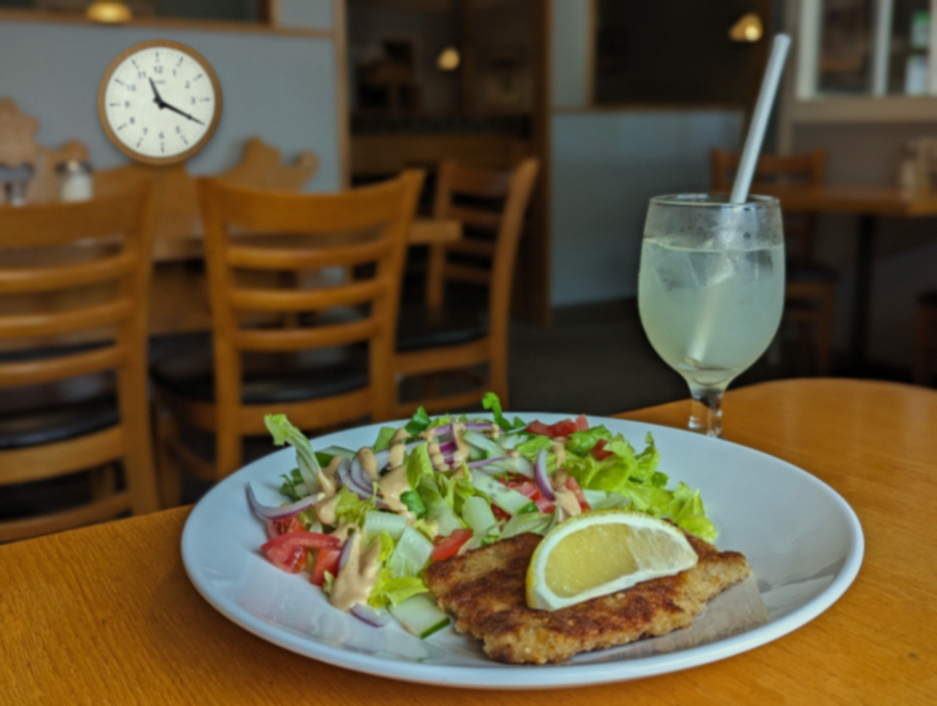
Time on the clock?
11:20
